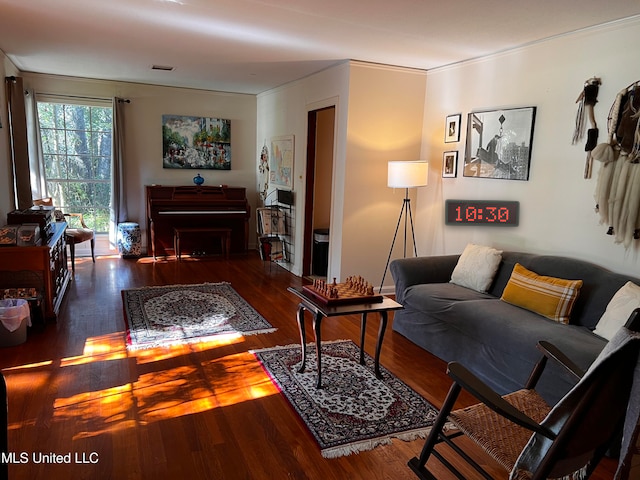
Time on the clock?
10:30
